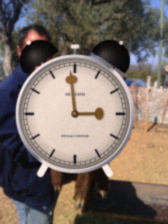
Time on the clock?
2:59
